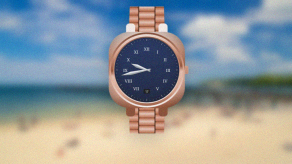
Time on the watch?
9:43
